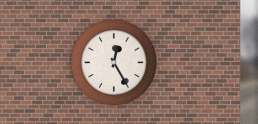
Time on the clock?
12:25
